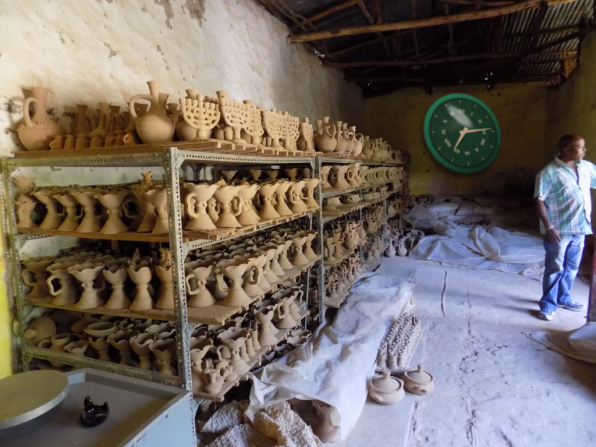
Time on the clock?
7:14
